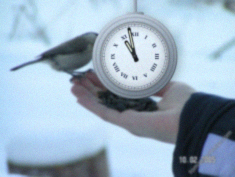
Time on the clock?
10:58
